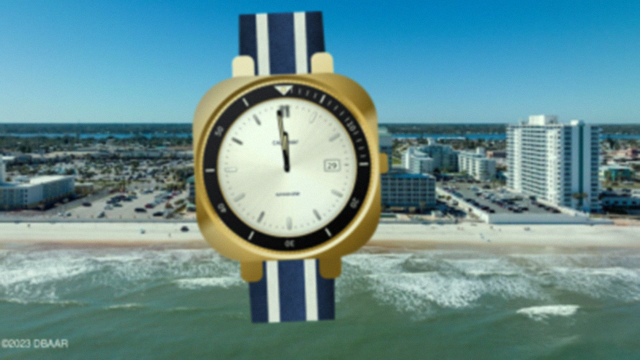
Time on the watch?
11:59
